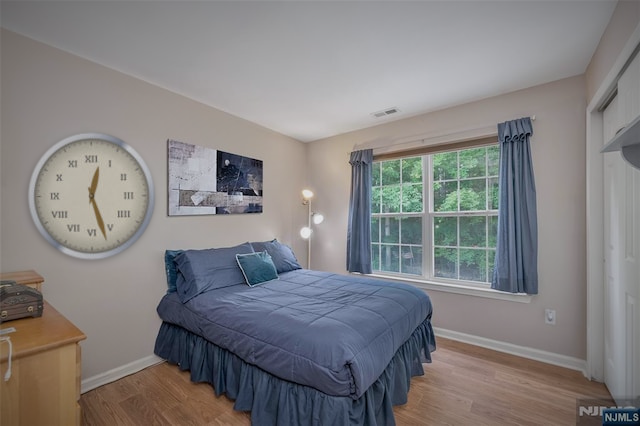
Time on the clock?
12:27
